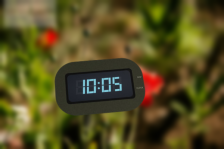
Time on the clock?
10:05
